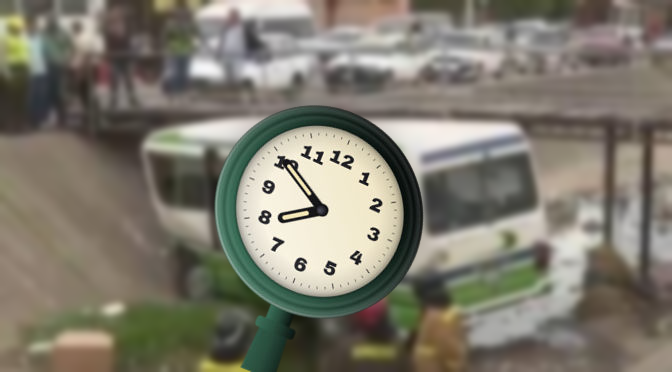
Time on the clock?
7:50
